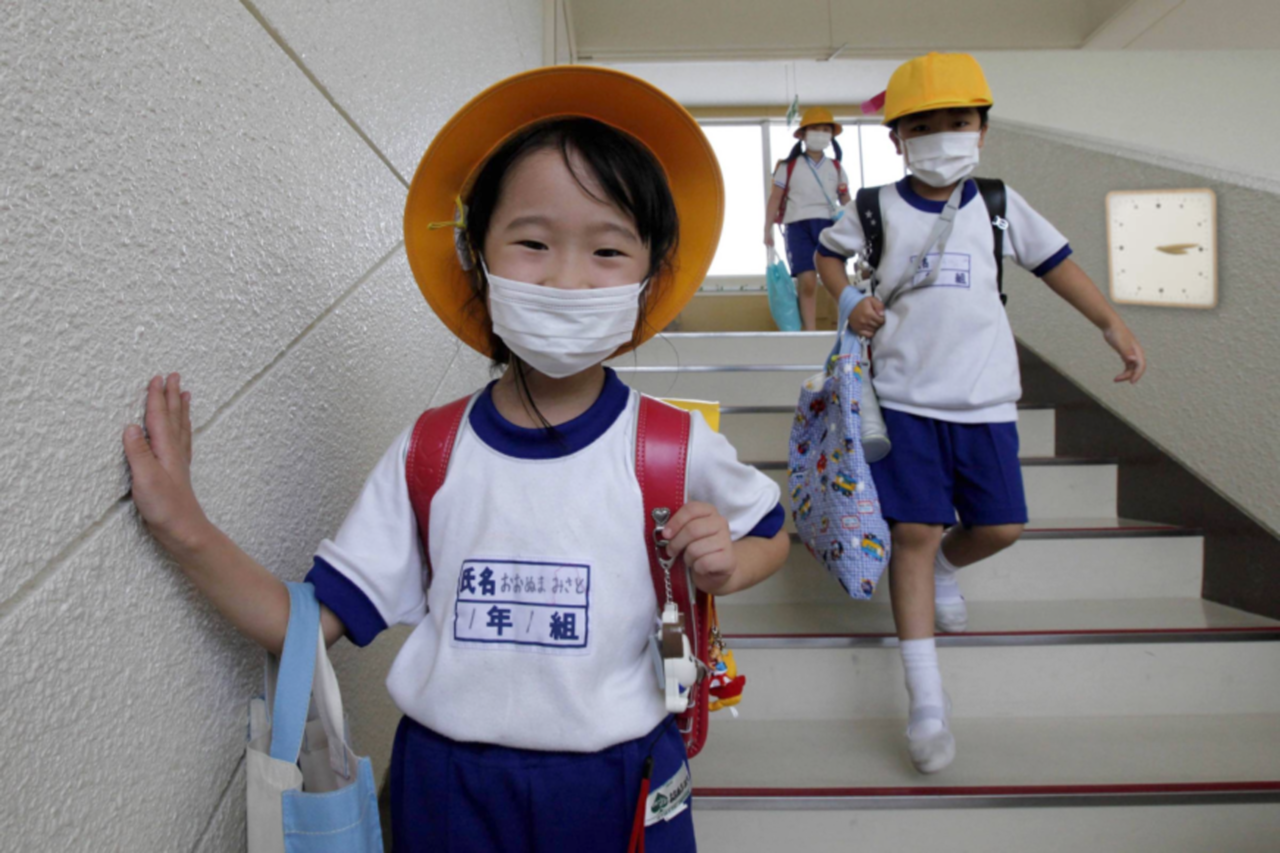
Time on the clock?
3:14
